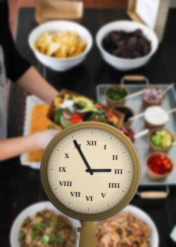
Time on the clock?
2:55
